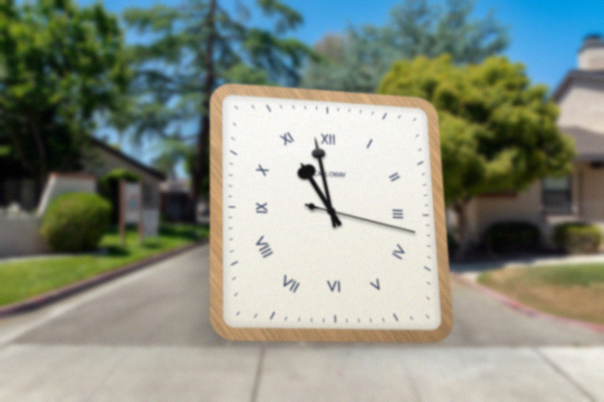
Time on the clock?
10:58:17
